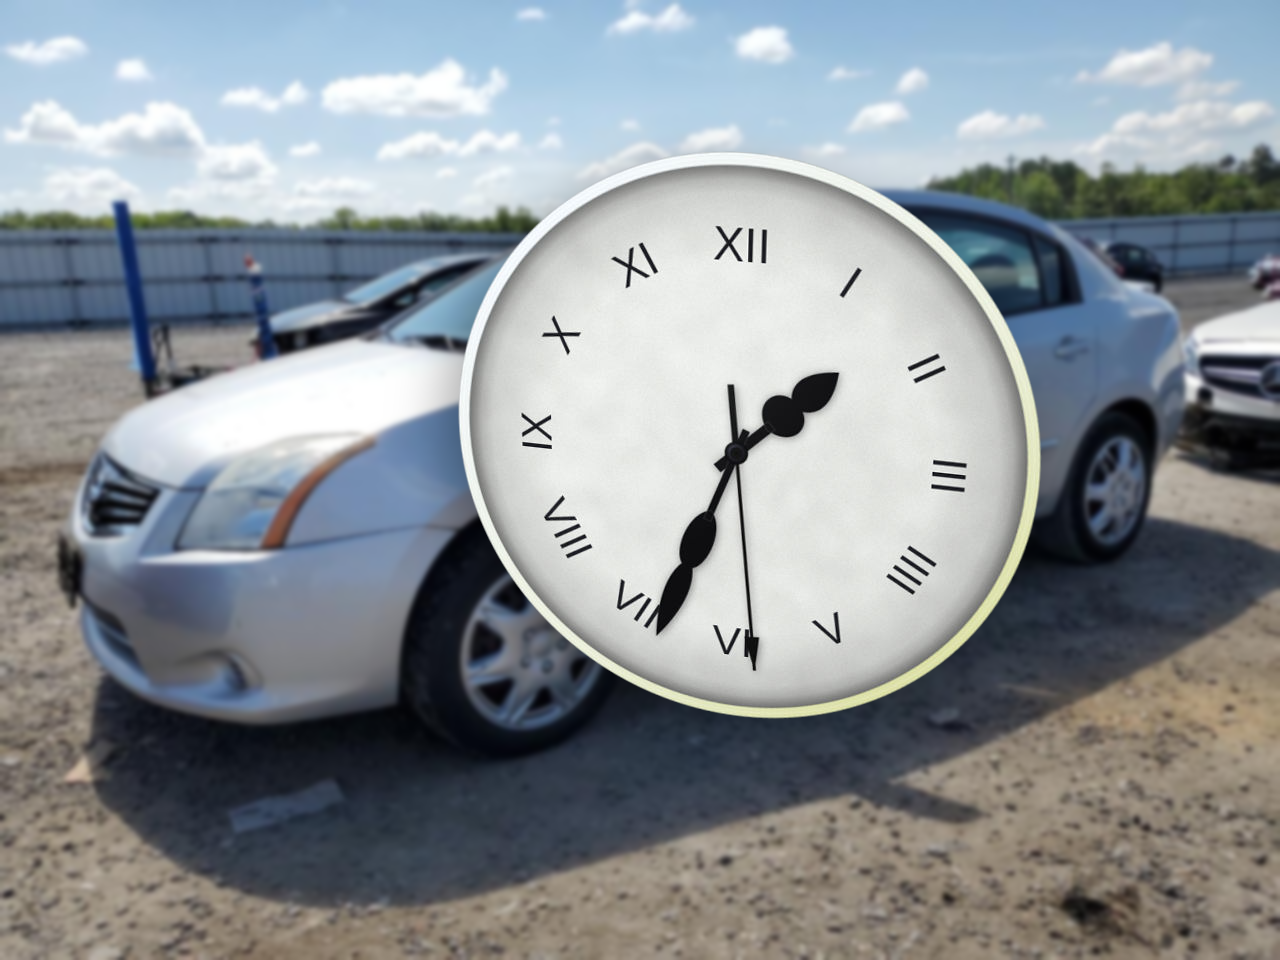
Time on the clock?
1:33:29
